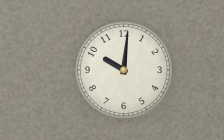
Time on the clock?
10:01
